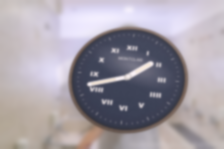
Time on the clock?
1:42
